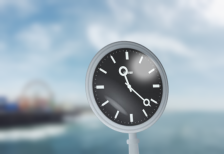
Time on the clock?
11:22
